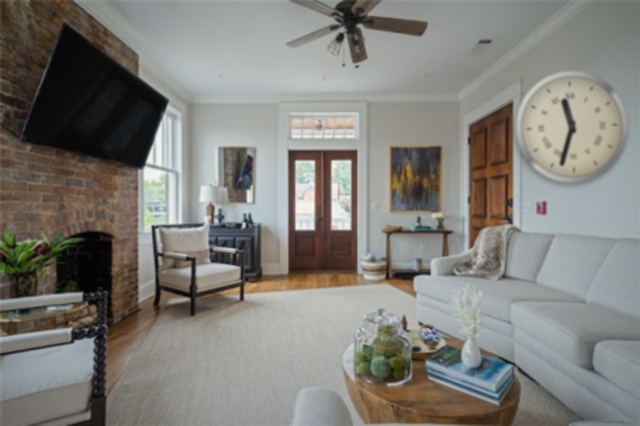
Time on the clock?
11:33
